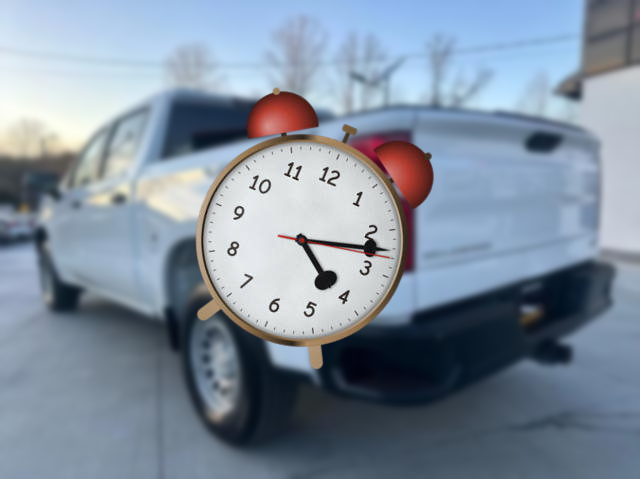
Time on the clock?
4:12:13
